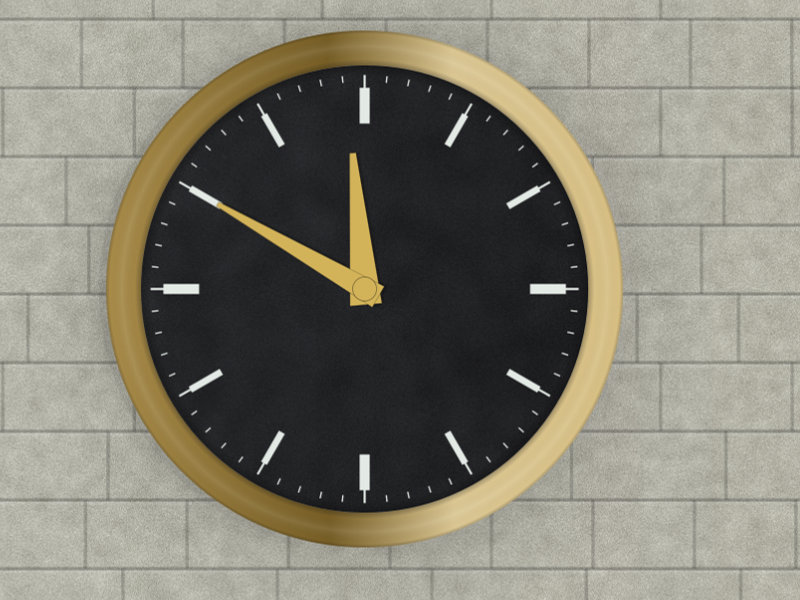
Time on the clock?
11:50
